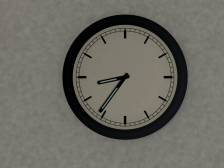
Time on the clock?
8:36
